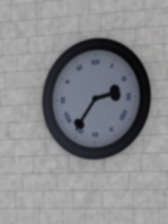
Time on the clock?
2:36
